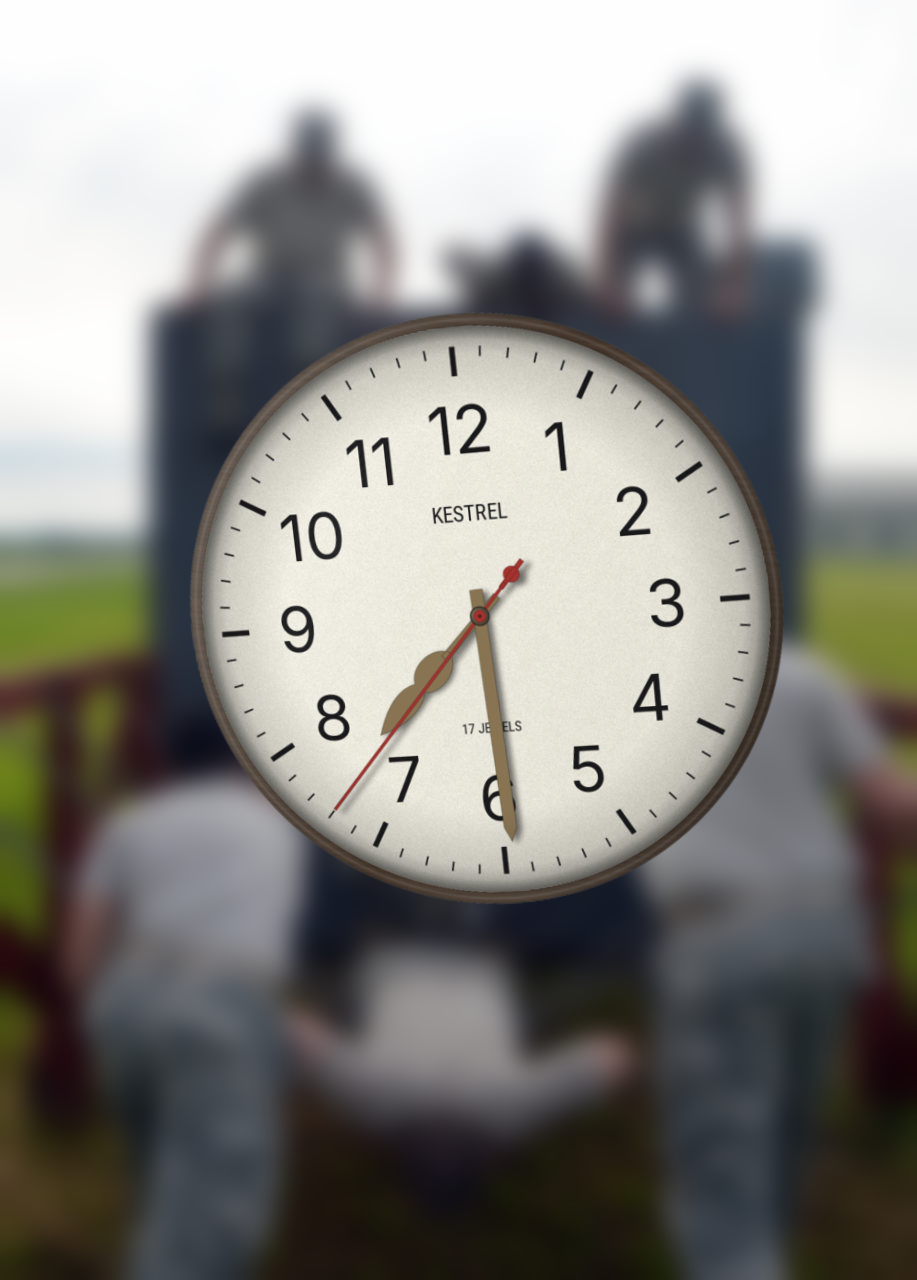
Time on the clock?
7:29:37
